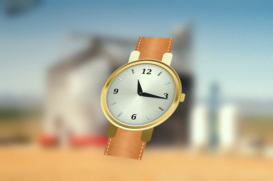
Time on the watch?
11:16
